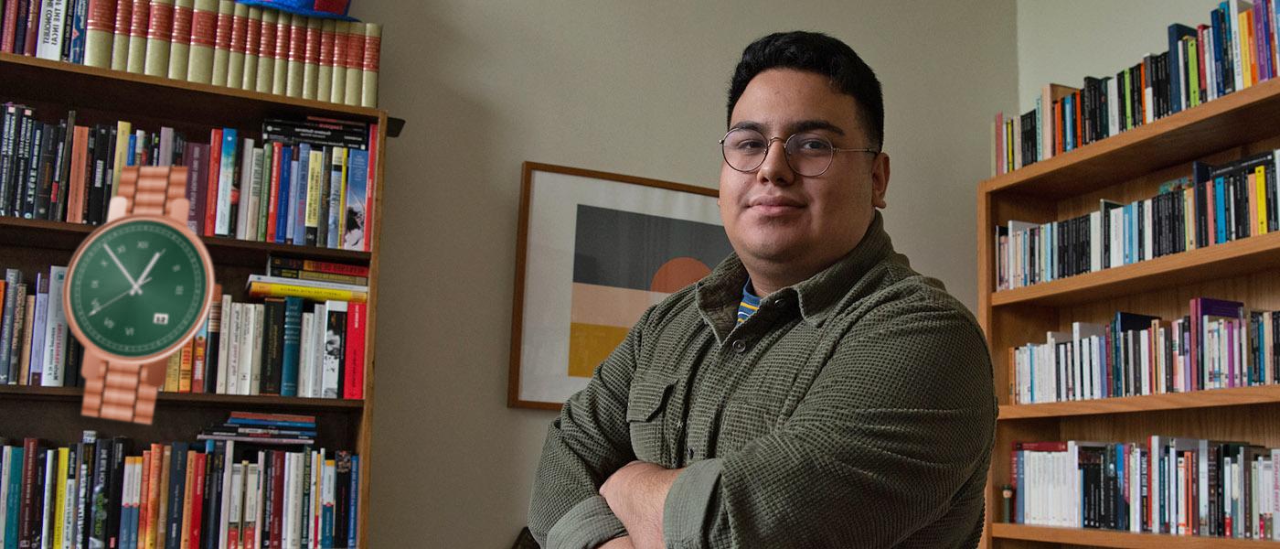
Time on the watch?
12:52:39
